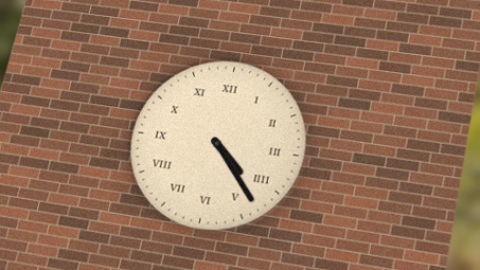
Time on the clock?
4:23
